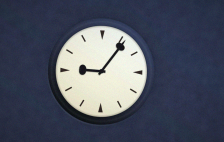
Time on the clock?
9:06
